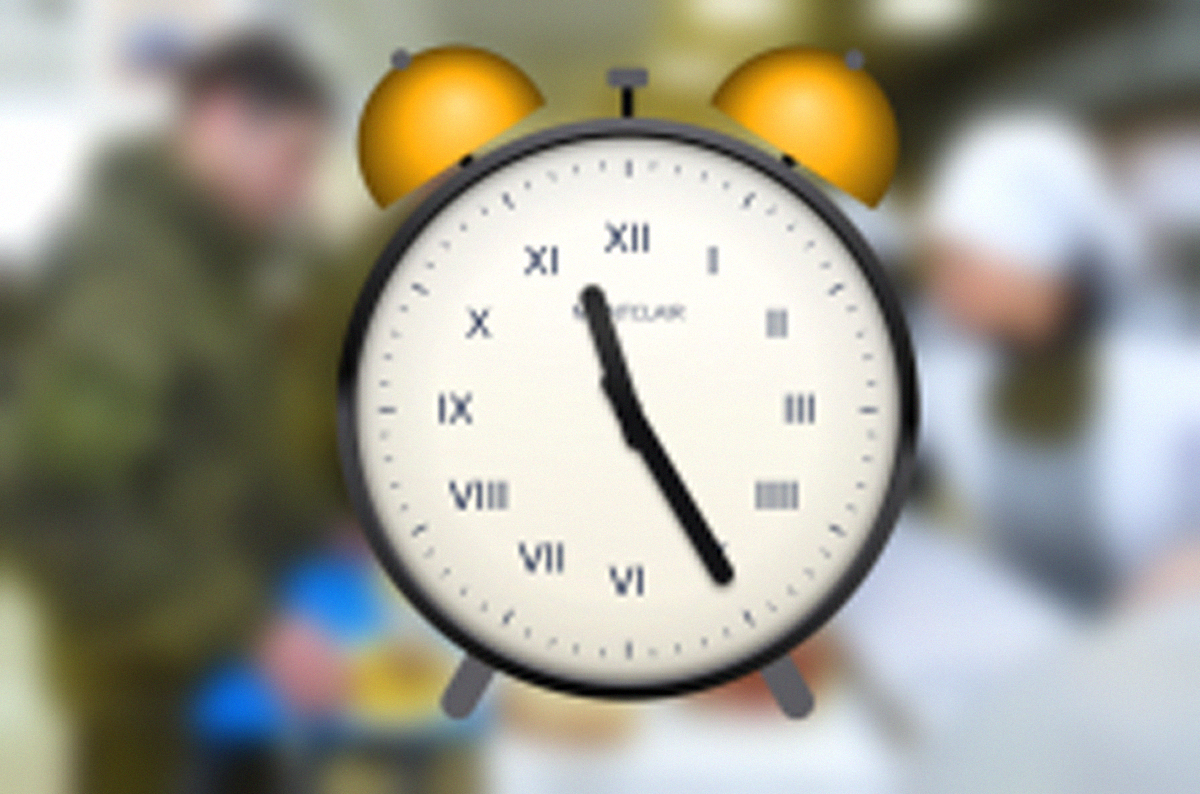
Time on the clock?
11:25
